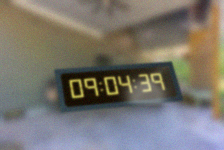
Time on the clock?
9:04:39
